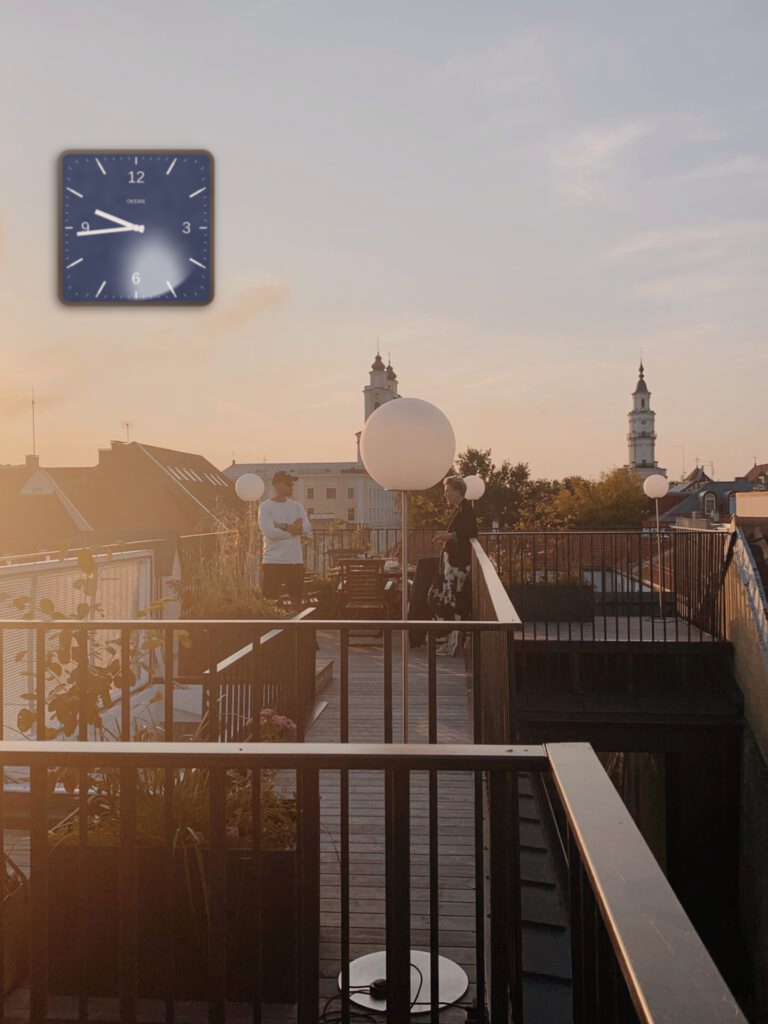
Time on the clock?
9:44
